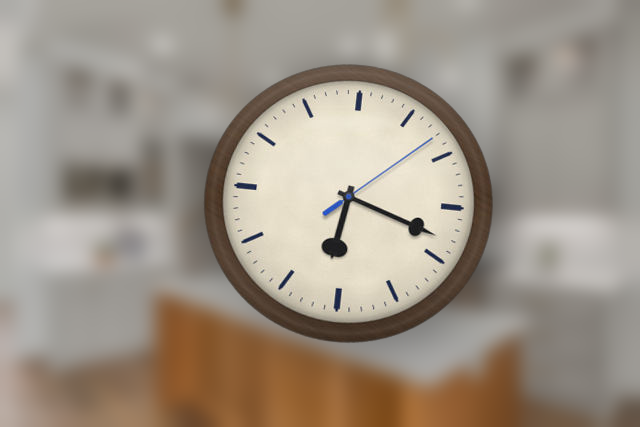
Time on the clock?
6:18:08
